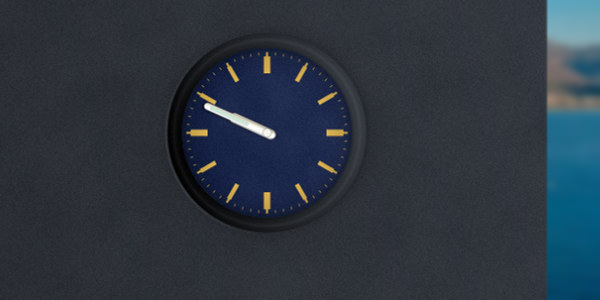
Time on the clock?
9:49
